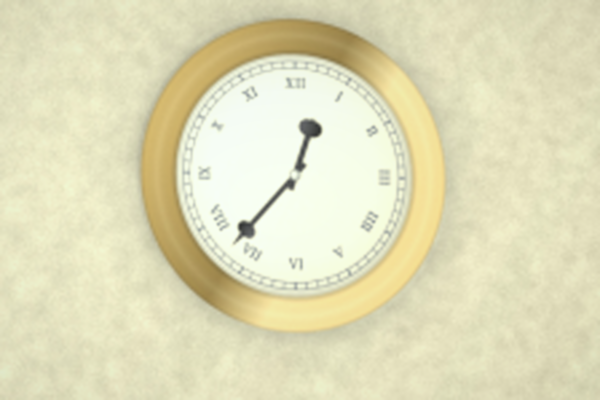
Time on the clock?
12:37
